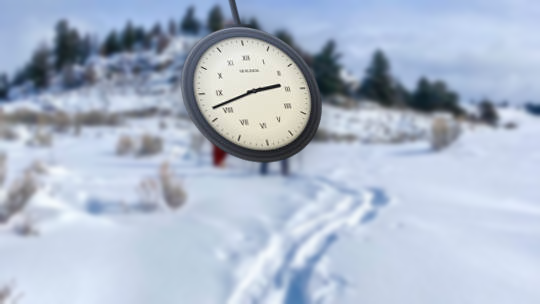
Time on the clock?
2:42
